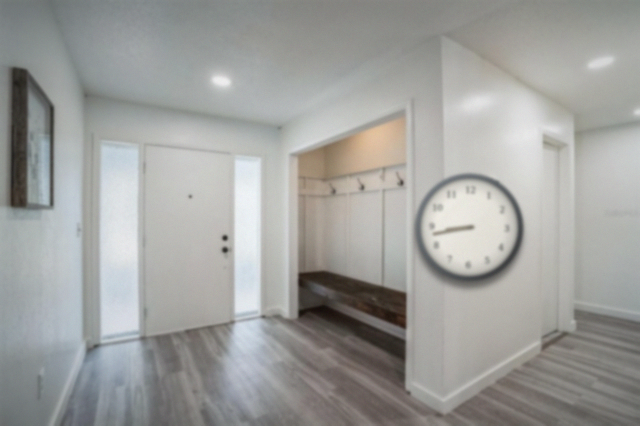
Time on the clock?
8:43
